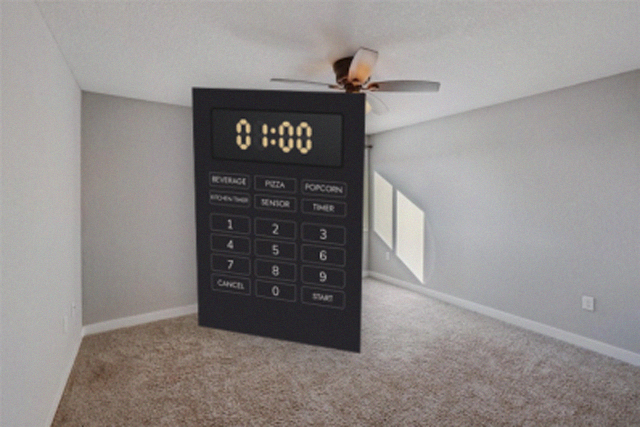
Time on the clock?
1:00
